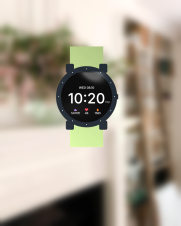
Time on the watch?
10:20
